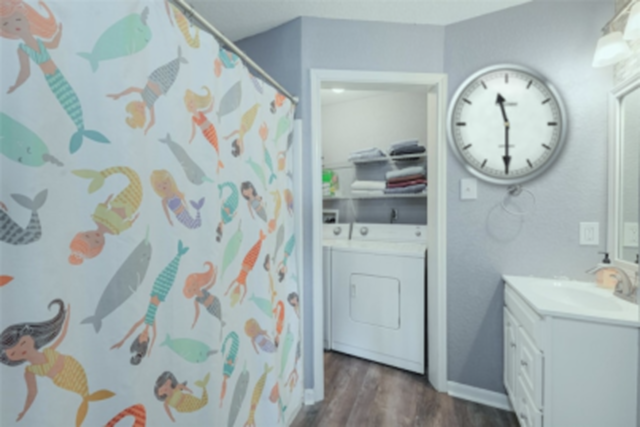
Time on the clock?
11:30
